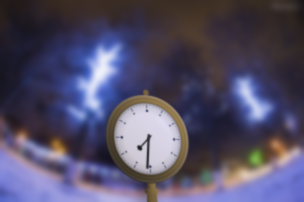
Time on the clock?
7:31
